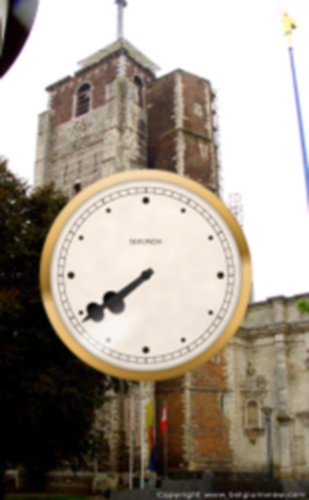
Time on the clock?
7:39
